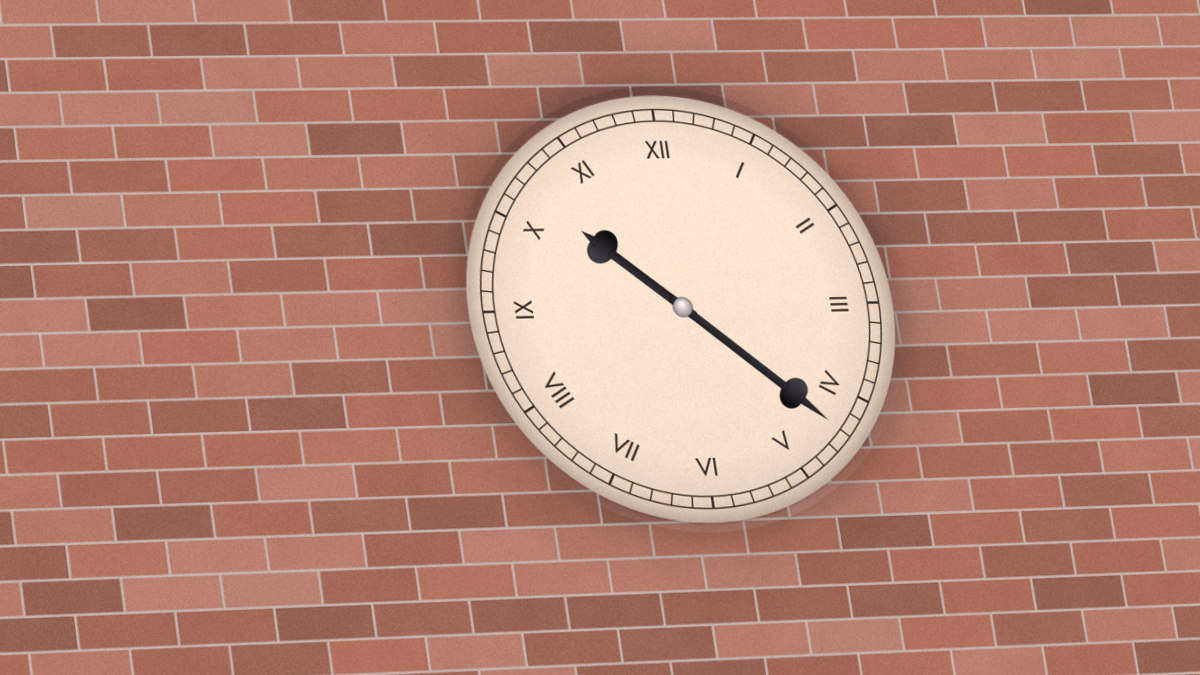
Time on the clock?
10:22
